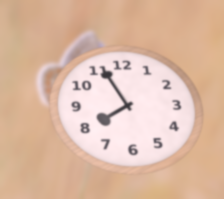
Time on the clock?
7:56
